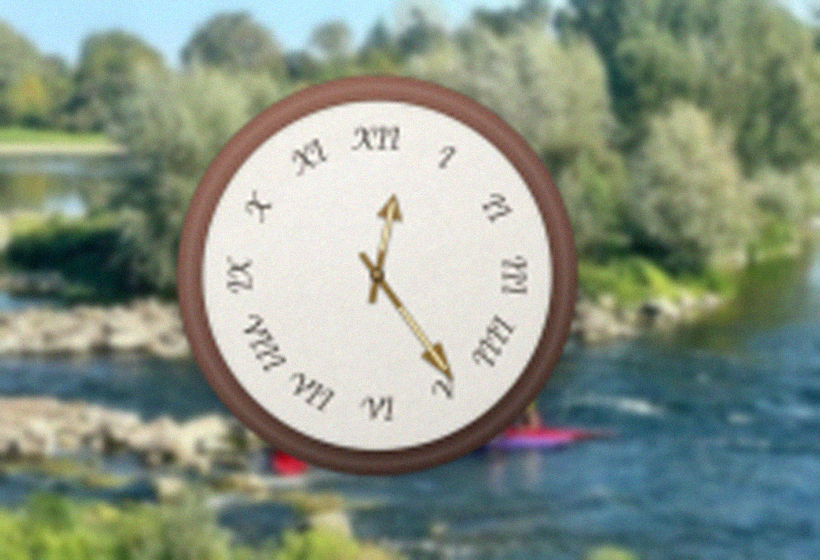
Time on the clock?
12:24
